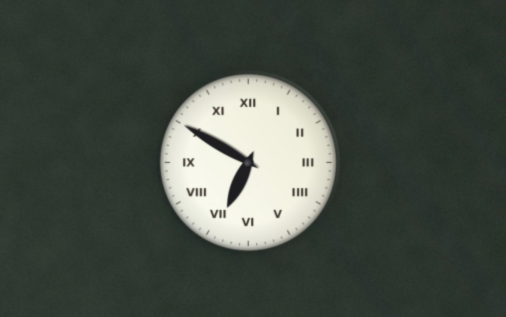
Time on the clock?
6:50
